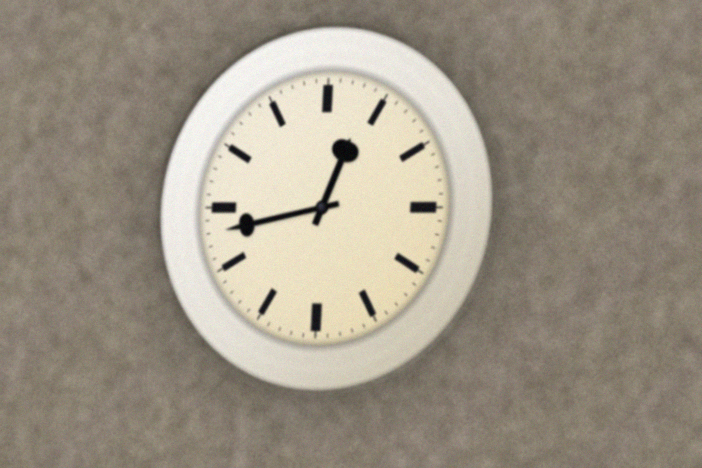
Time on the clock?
12:43
